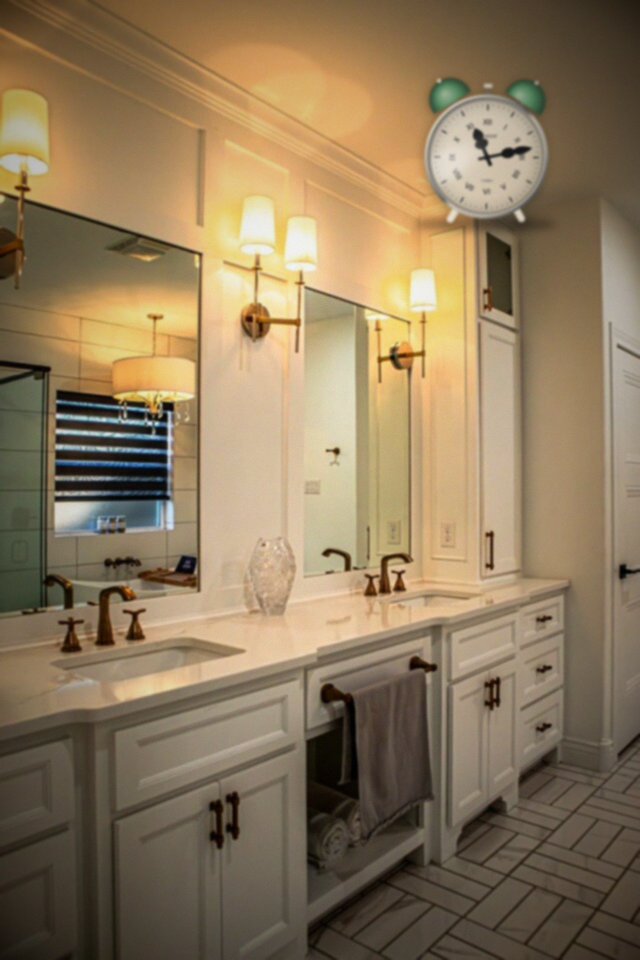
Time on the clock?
11:13
